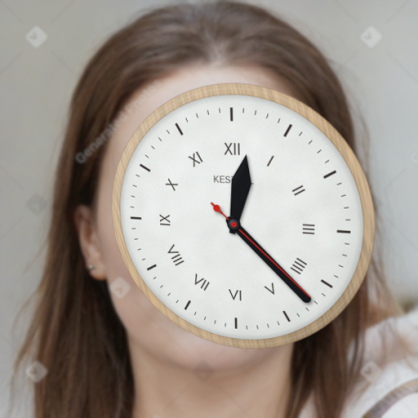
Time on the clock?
12:22:22
